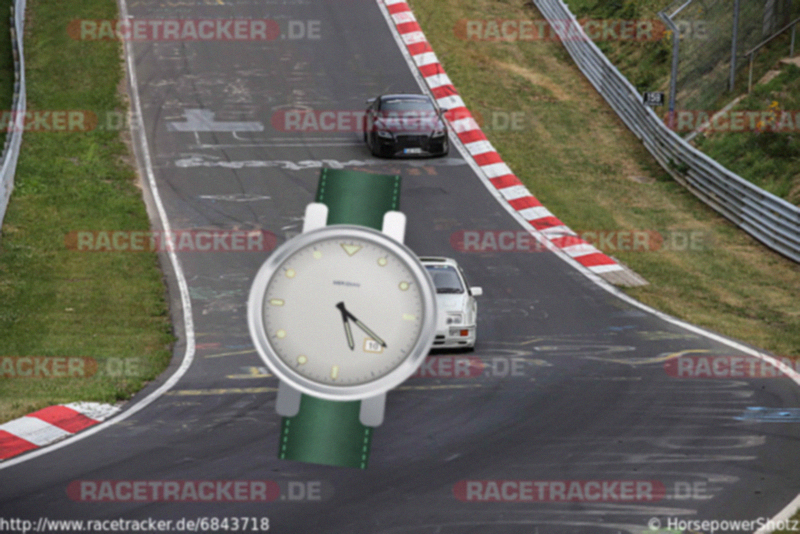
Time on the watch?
5:21
